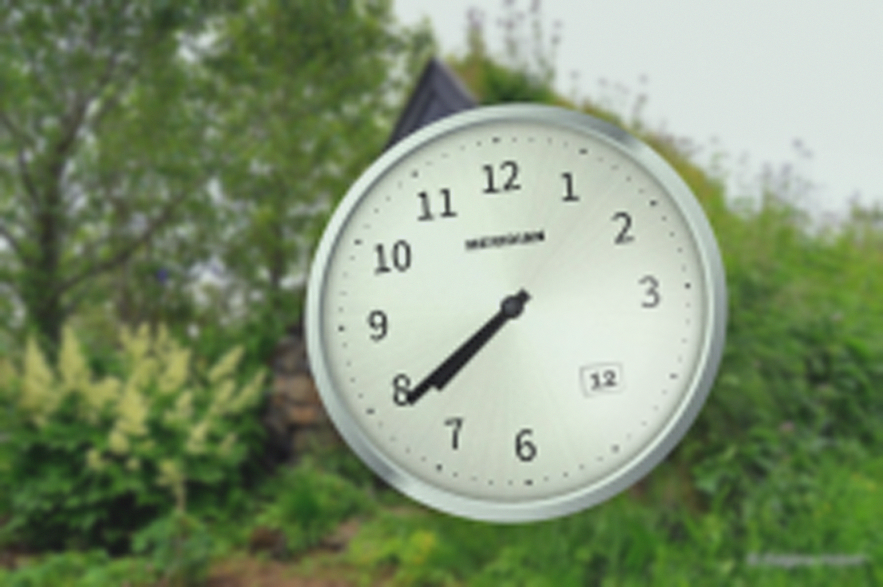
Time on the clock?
7:39
